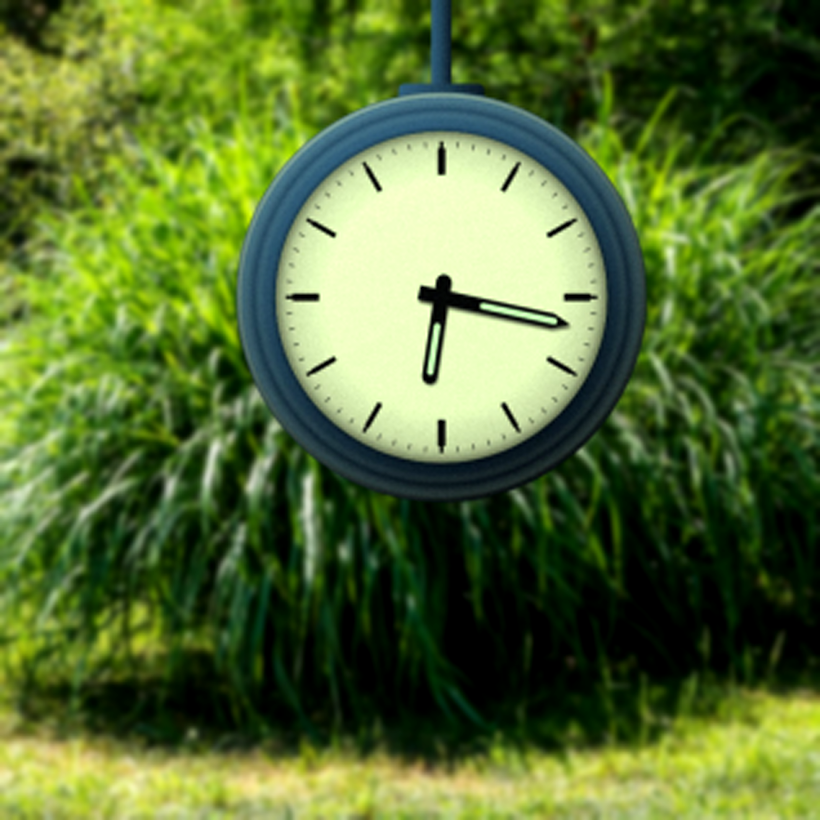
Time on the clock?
6:17
